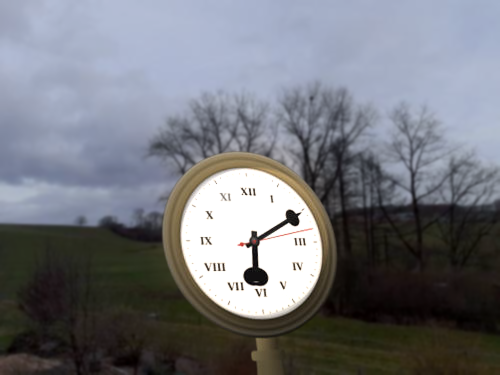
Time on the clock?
6:10:13
